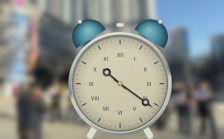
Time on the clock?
10:21
